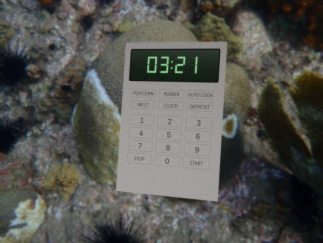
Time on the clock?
3:21
